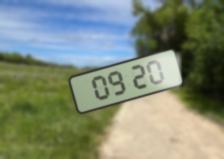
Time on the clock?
9:20
